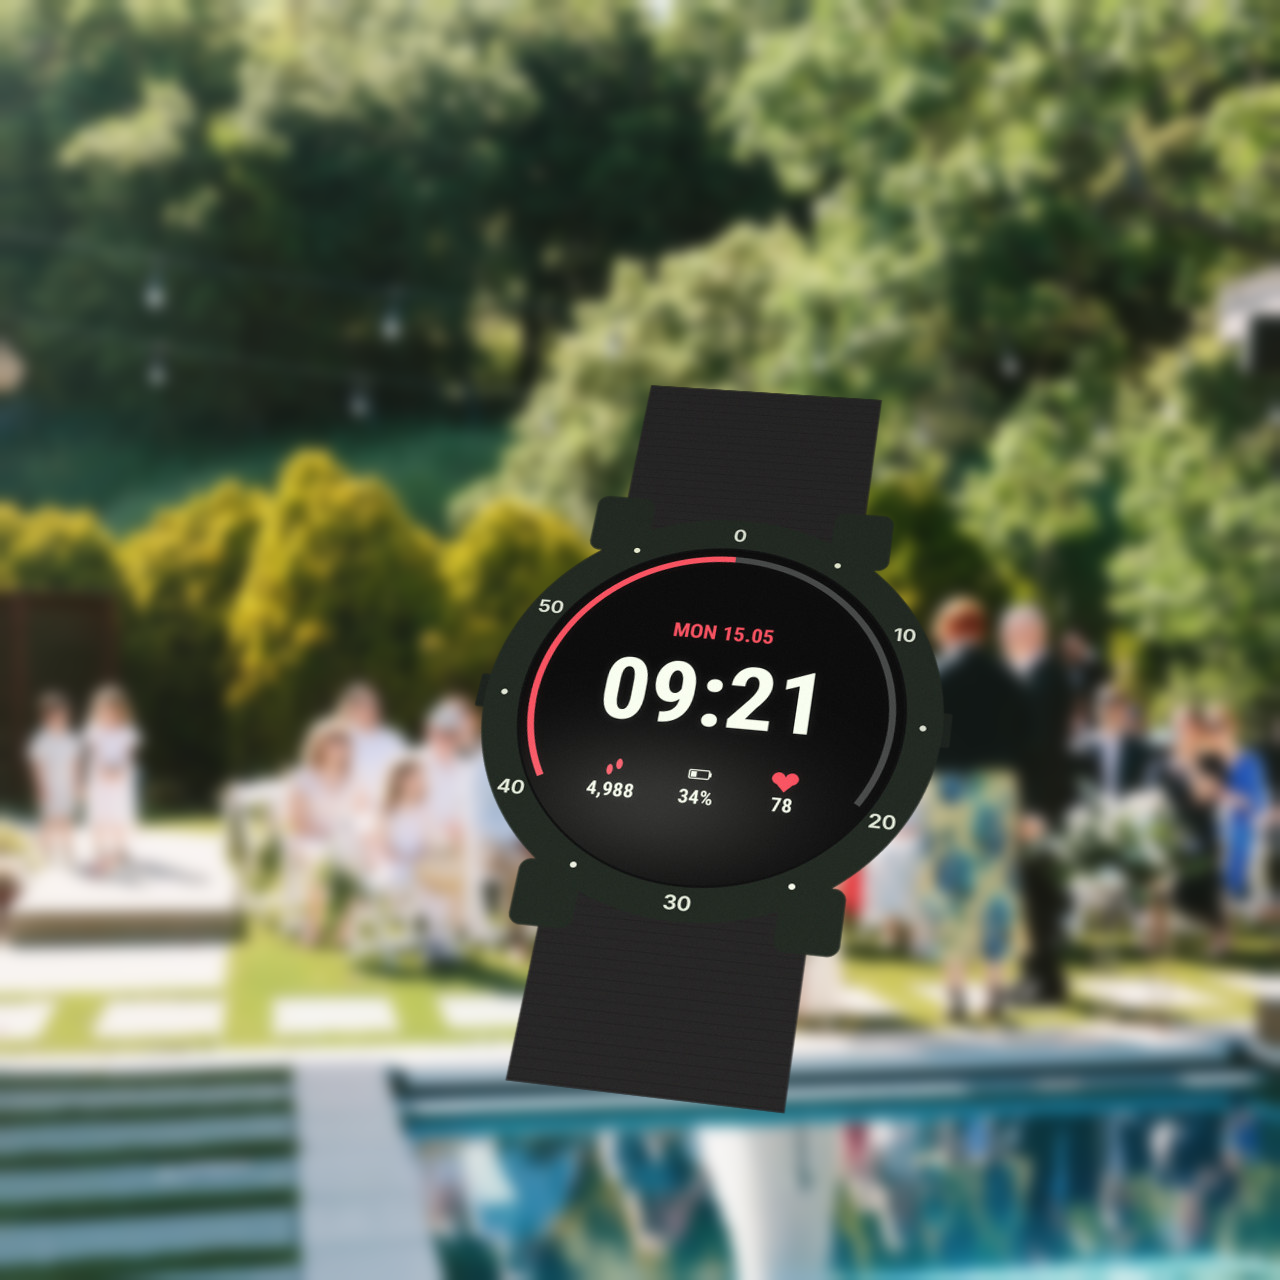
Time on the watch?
9:21
